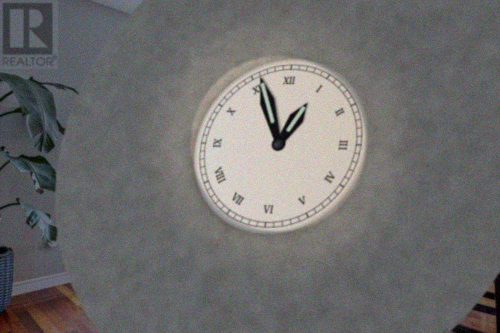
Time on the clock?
12:56
